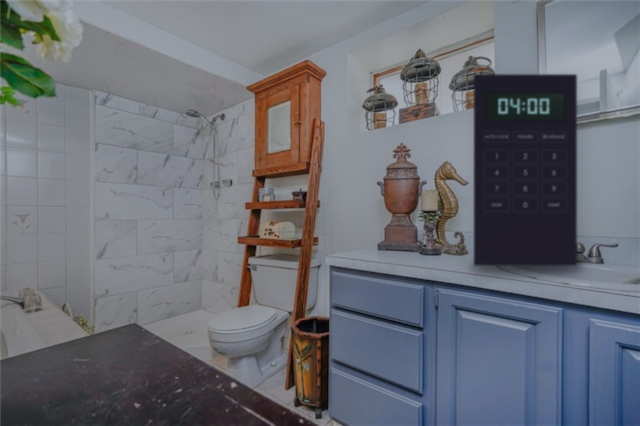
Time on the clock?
4:00
